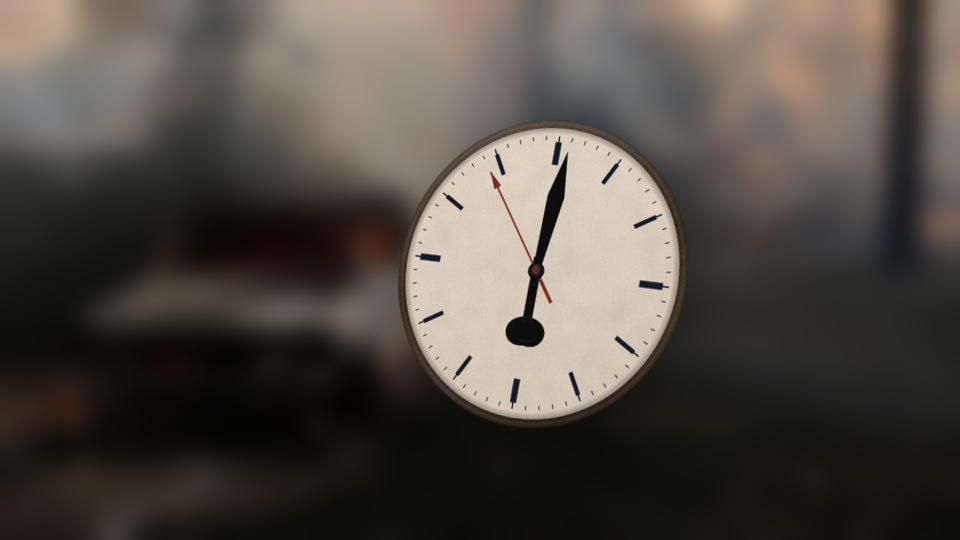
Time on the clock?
6:00:54
